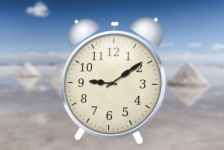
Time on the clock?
9:09
